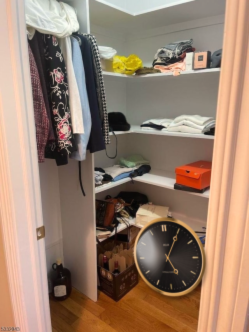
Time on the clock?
5:05
